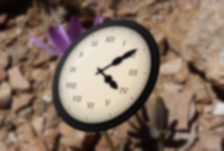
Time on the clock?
4:09
